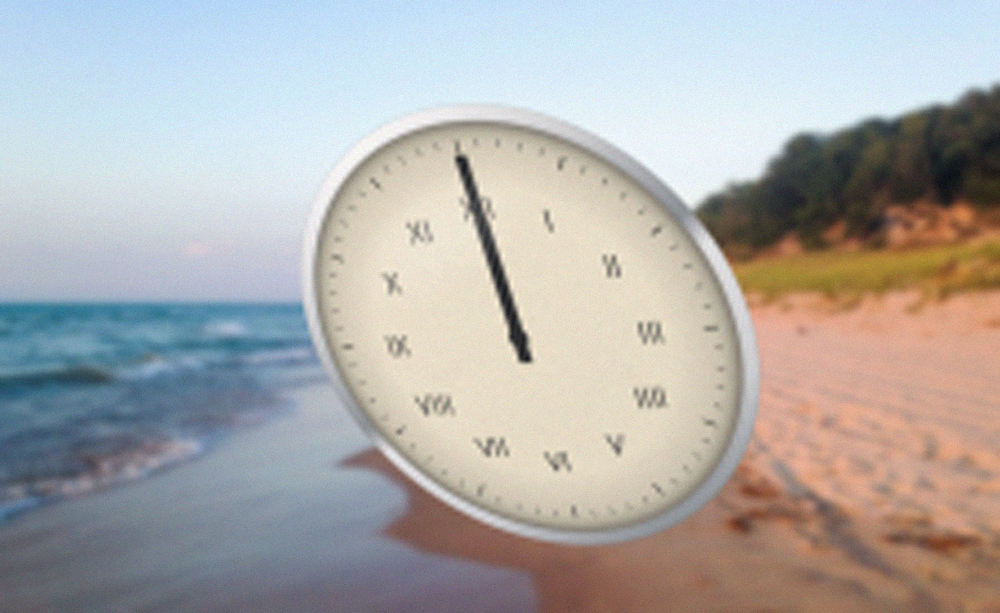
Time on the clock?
12:00
